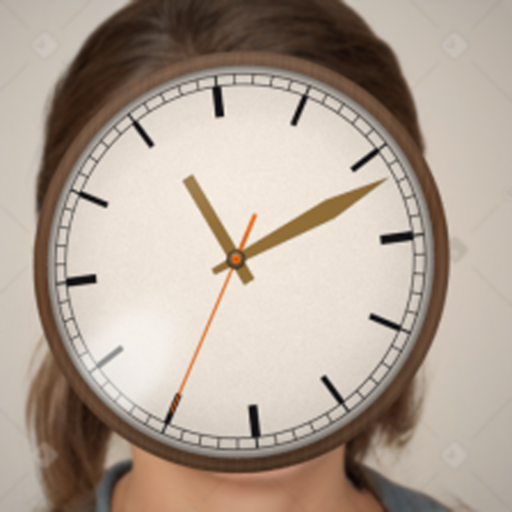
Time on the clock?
11:11:35
